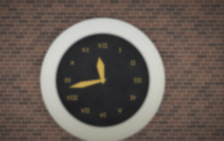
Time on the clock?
11:43
